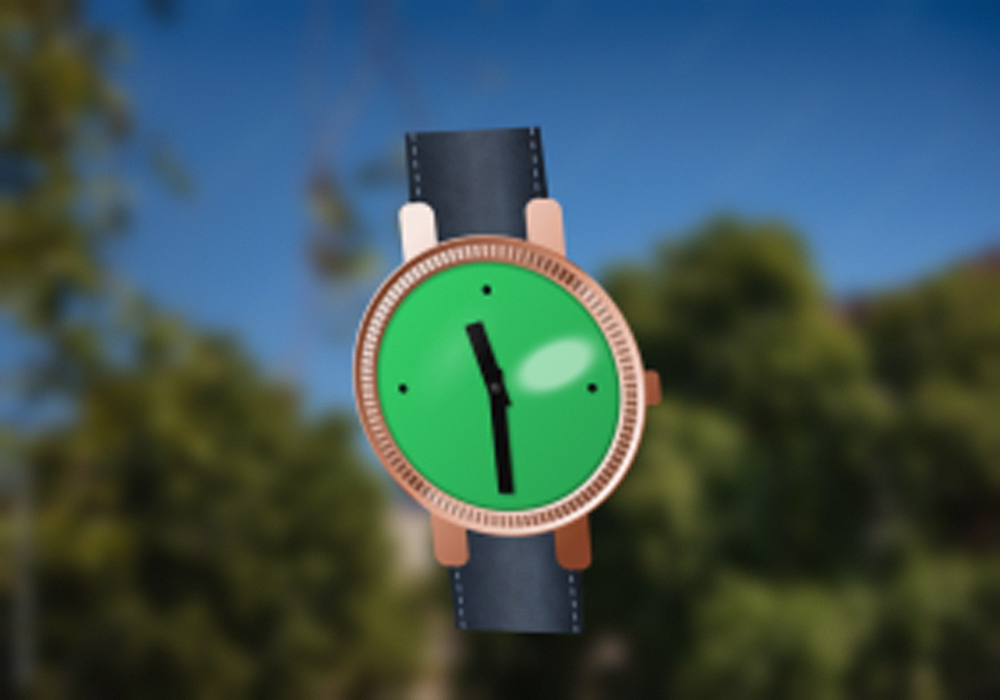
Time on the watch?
11:30
